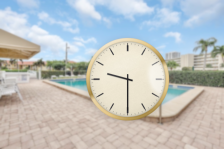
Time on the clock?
9:30
